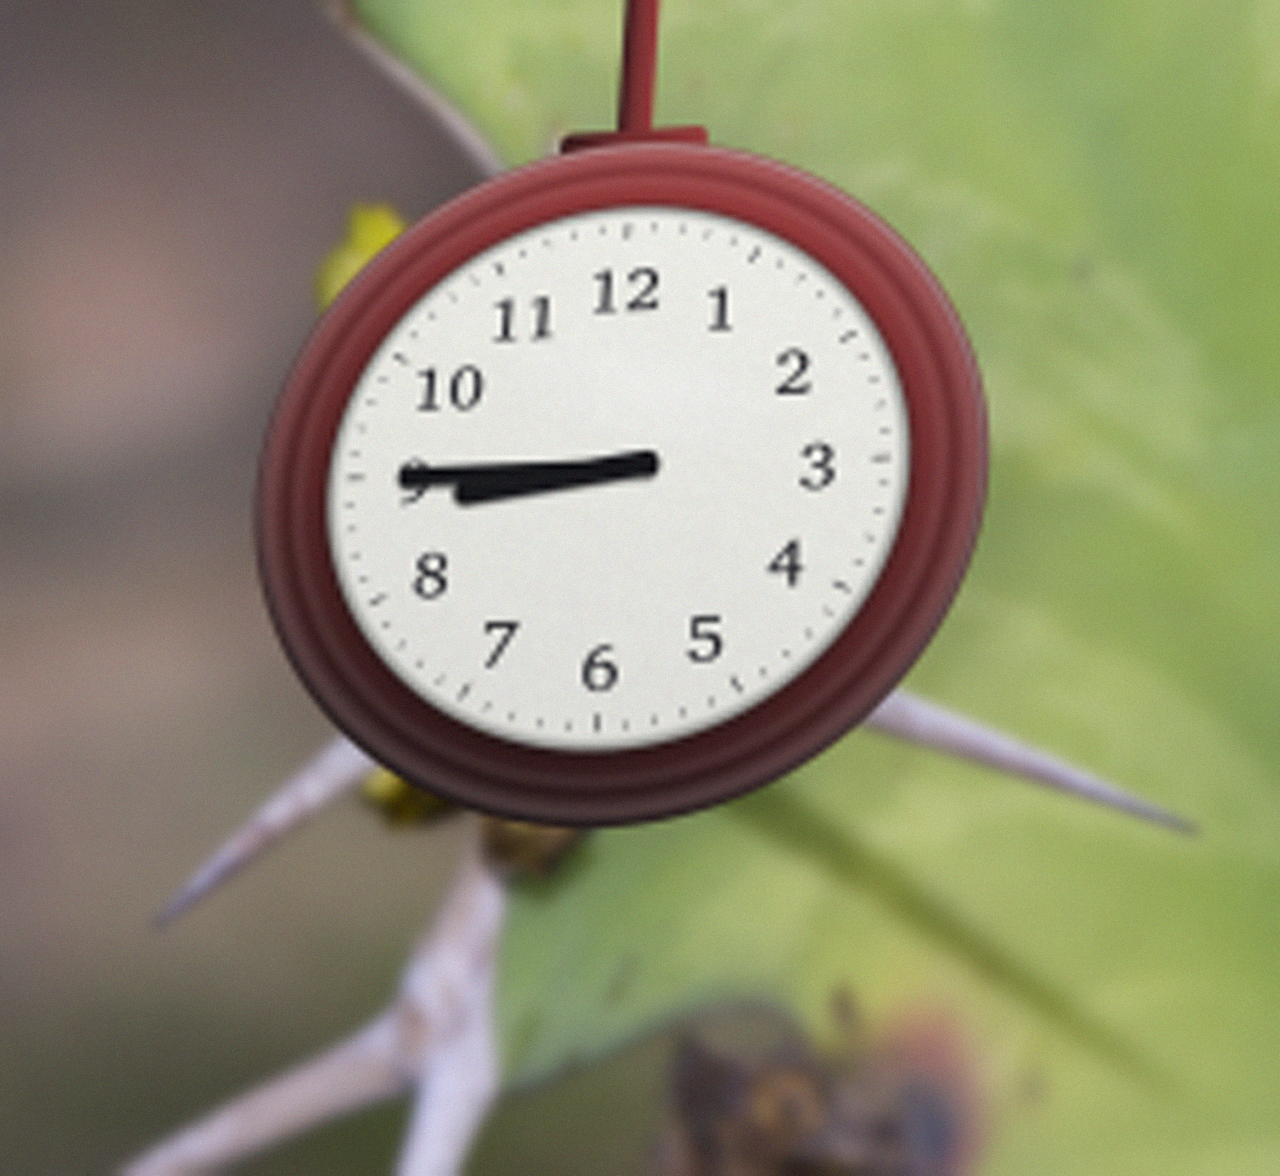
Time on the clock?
8:45
